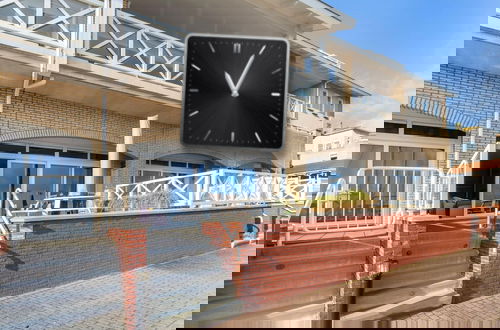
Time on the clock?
11:04
